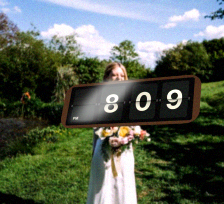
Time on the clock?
8:09
